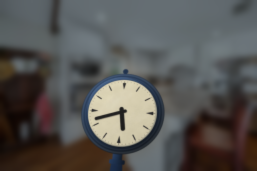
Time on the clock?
5:42
